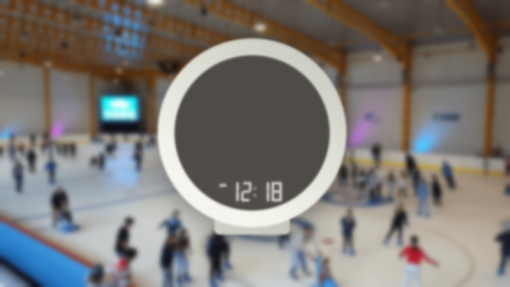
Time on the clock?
12:18
